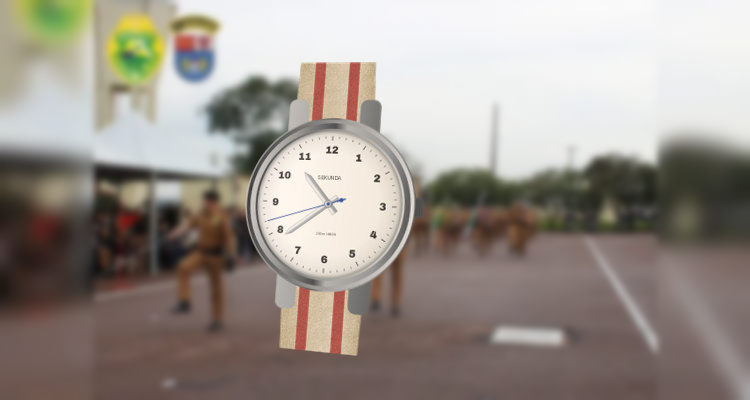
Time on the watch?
10:38:42
